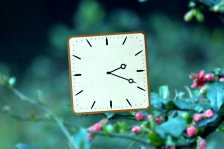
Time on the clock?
2:19
